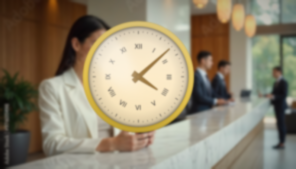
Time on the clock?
4:08
